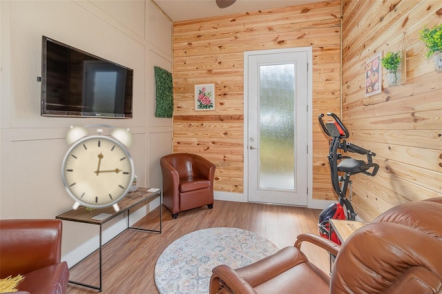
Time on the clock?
12:14
